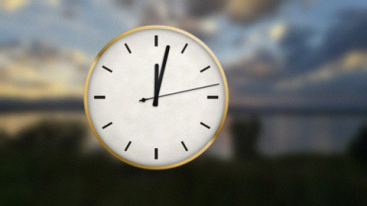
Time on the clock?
12:02:13
